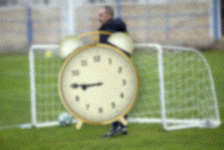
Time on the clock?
8:45
